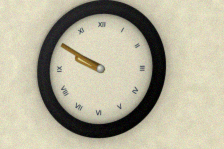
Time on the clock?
9:50
